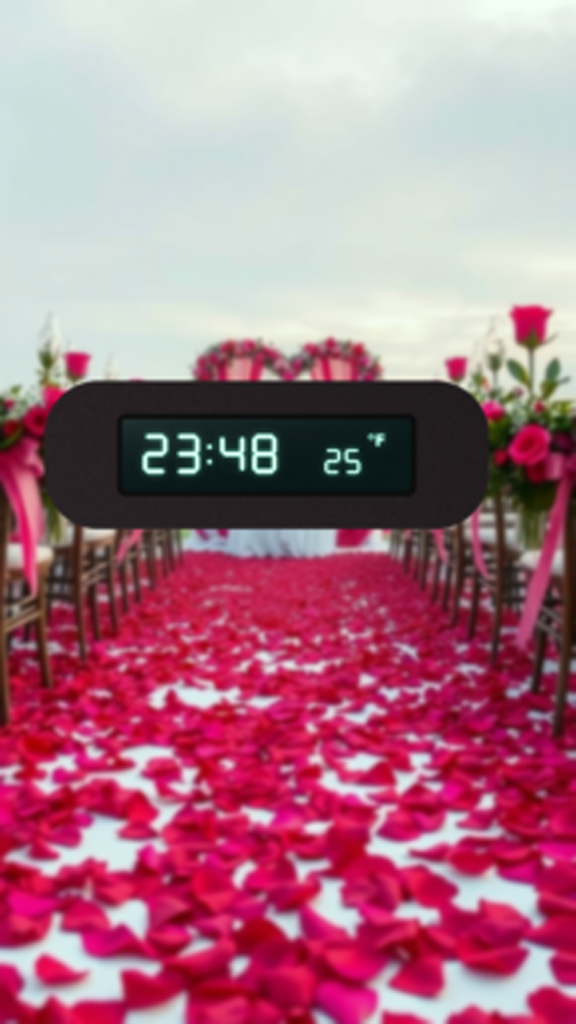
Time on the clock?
23:48
